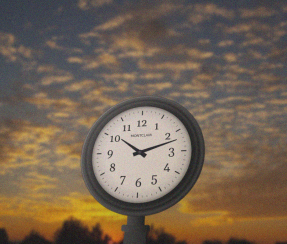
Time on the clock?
10:12
